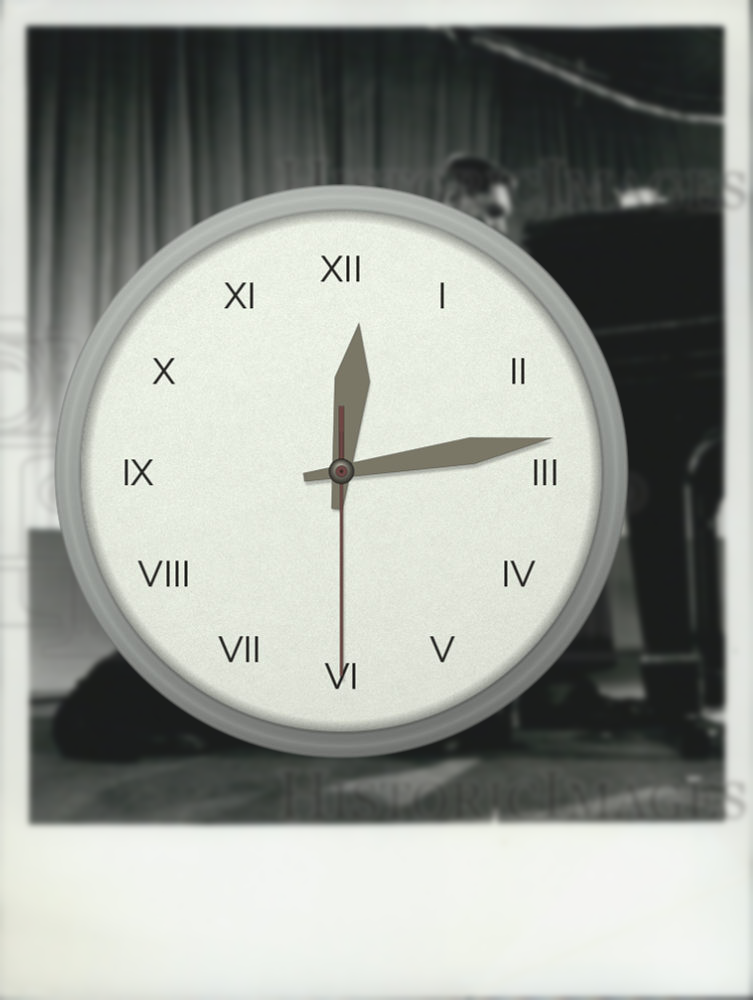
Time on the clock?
12:13:30
